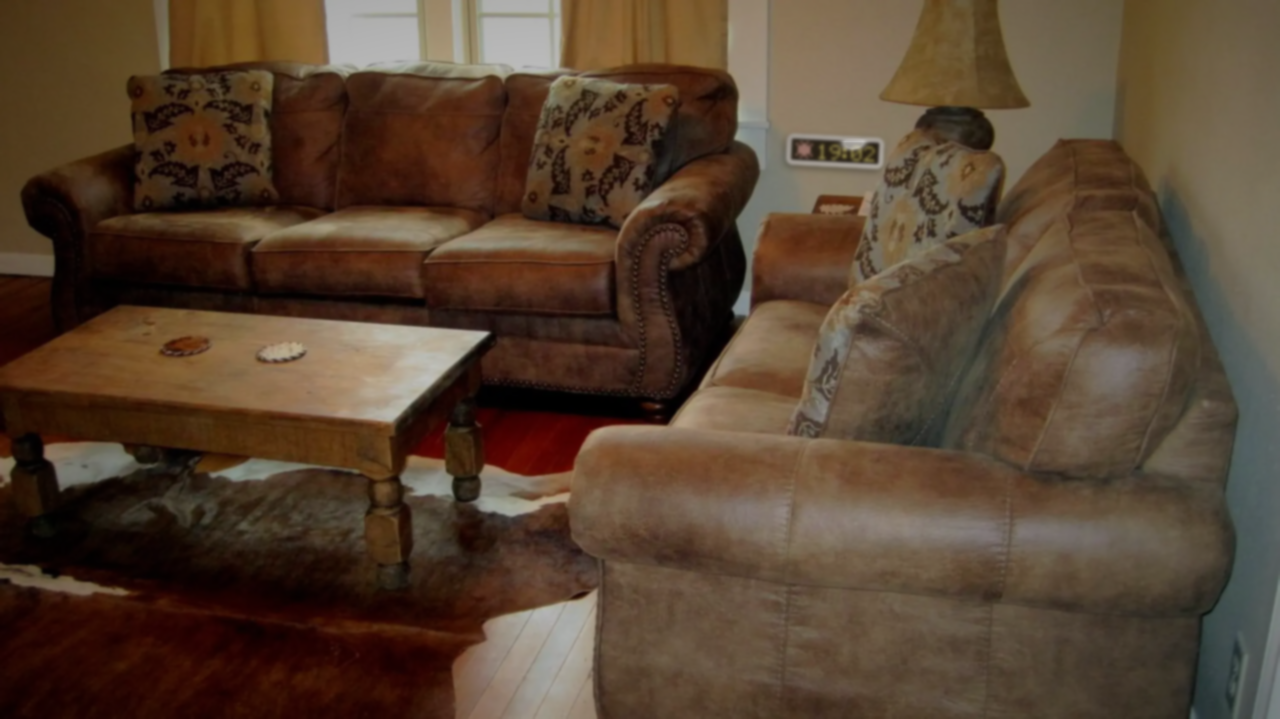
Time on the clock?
19:02
